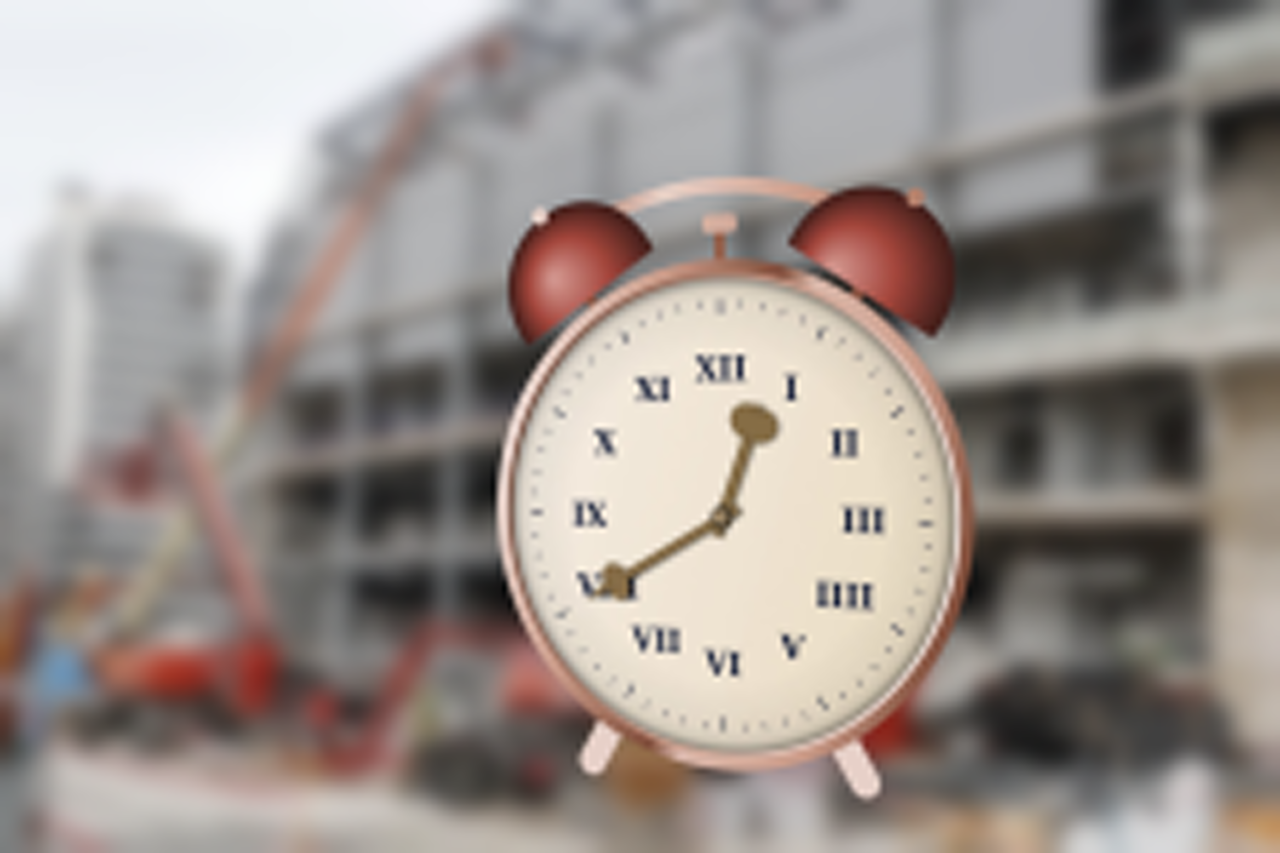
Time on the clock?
12:40
